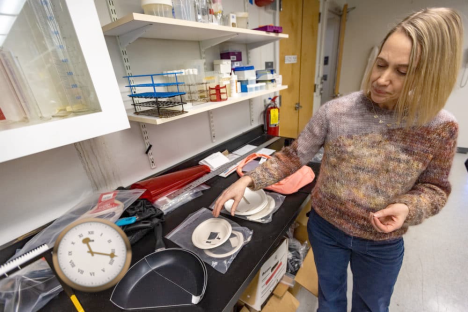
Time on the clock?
11:17
